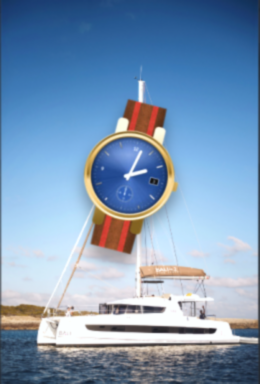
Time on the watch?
2:02
